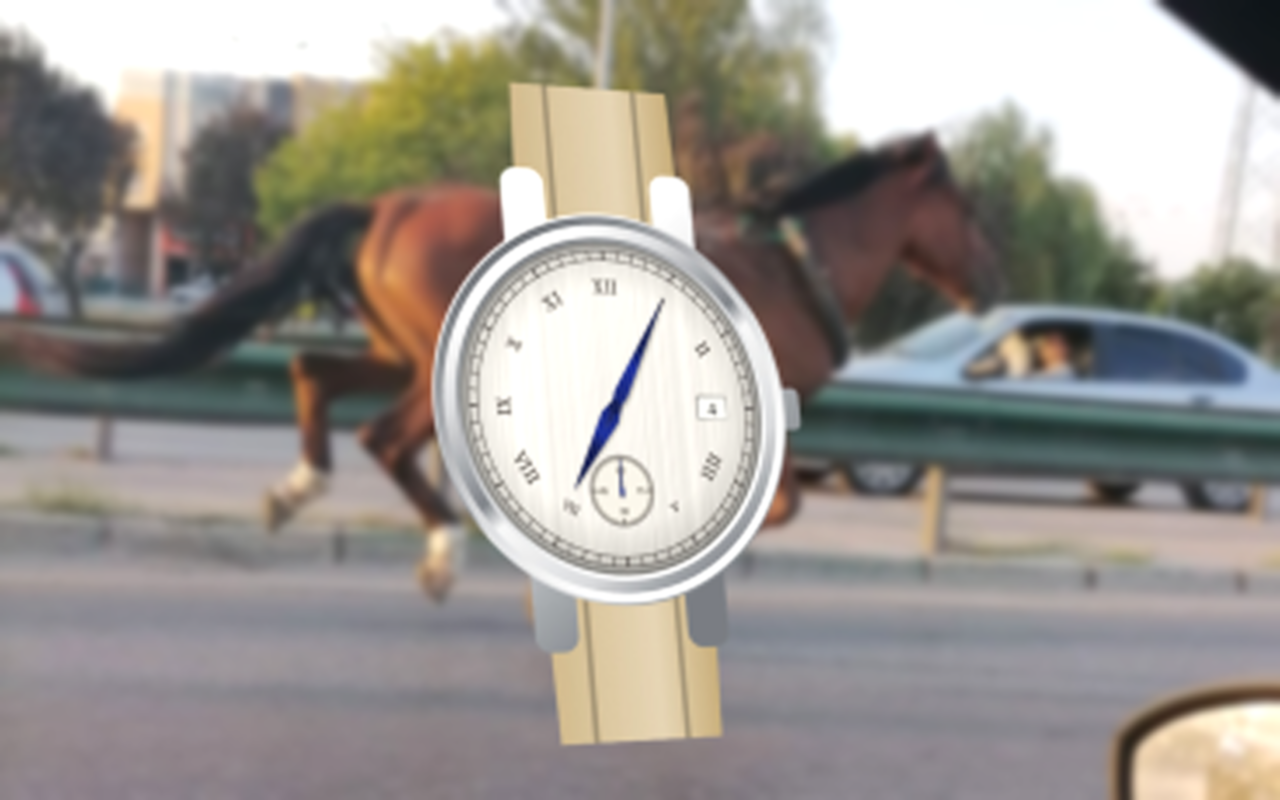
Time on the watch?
7:05
